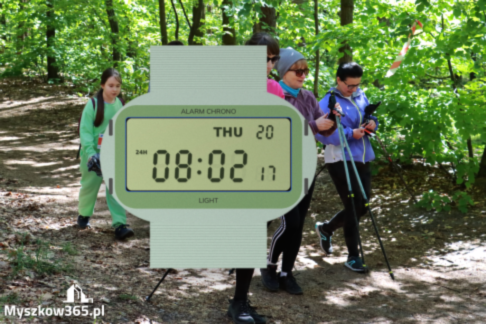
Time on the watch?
8:02:17
